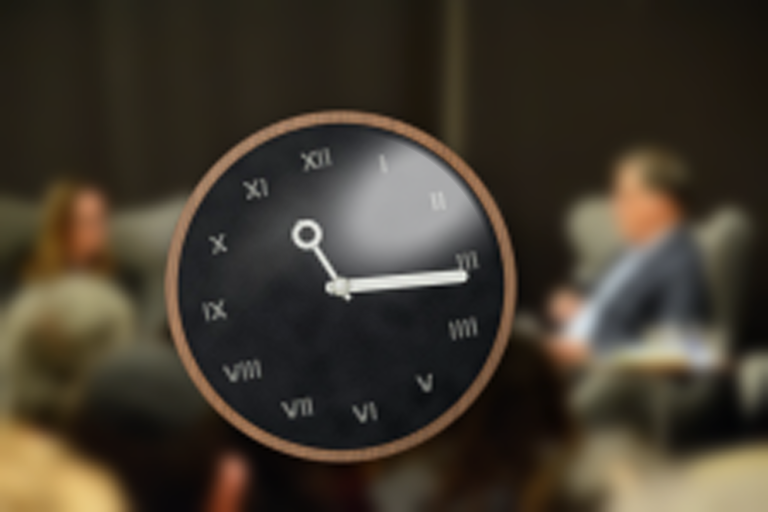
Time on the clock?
11:16
